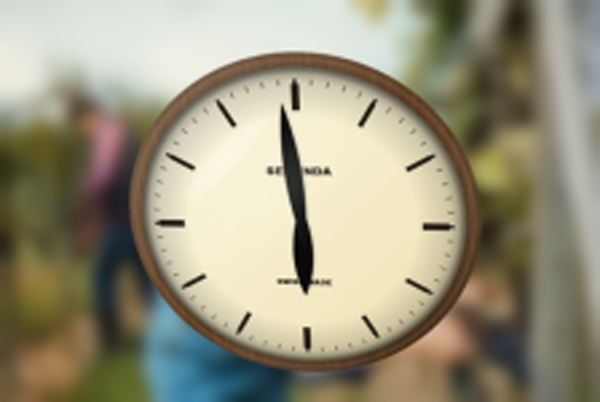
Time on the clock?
5:59
